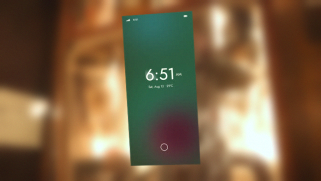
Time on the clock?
6:51
